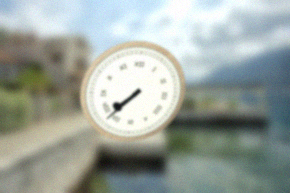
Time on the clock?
7:37
